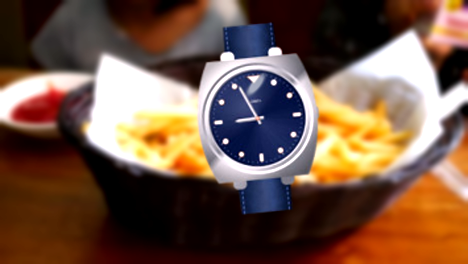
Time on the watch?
8:56
